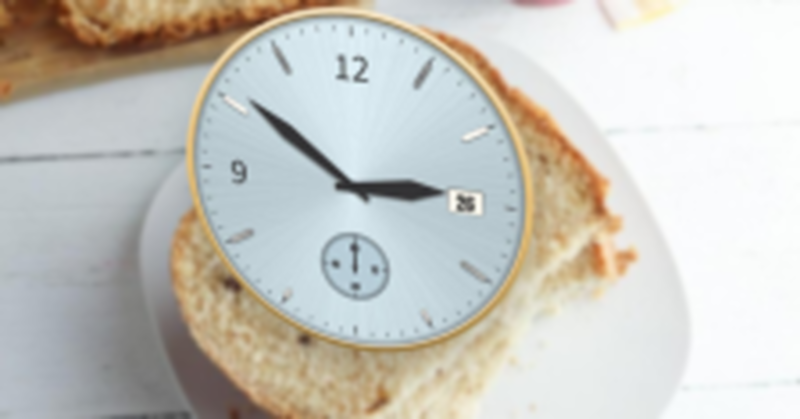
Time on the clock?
2:51
